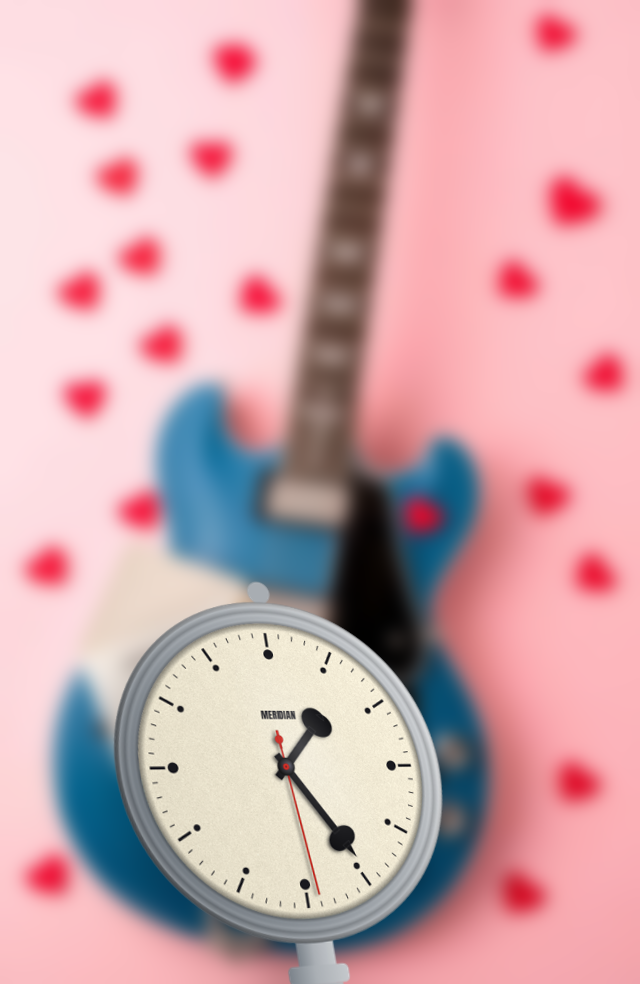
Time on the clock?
1:24:29
